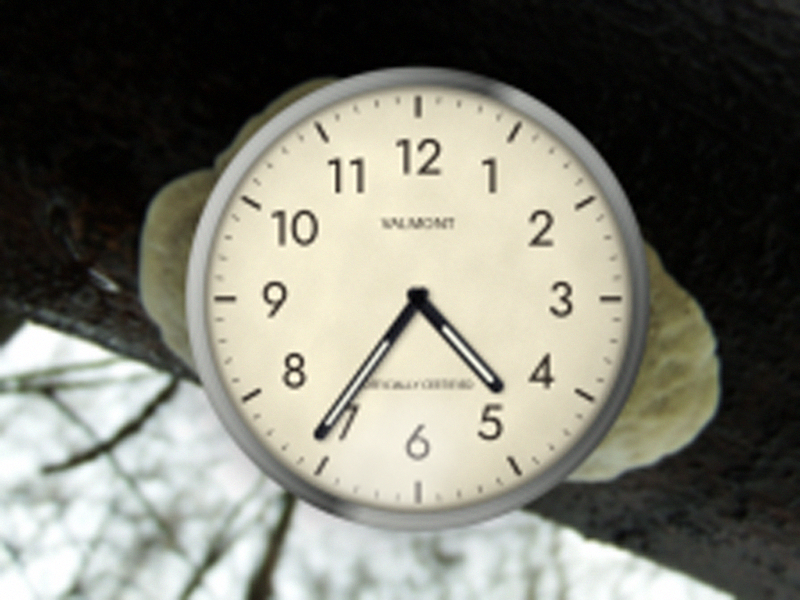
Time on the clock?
4:36
